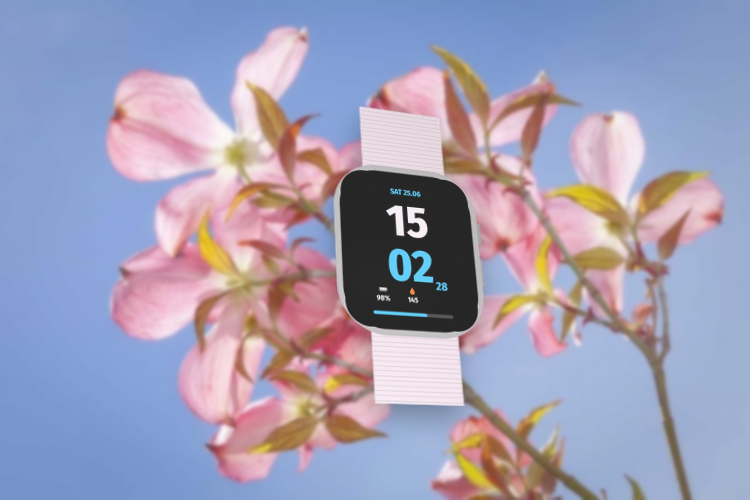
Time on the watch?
15:02:28
